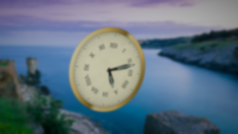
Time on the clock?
5:12
